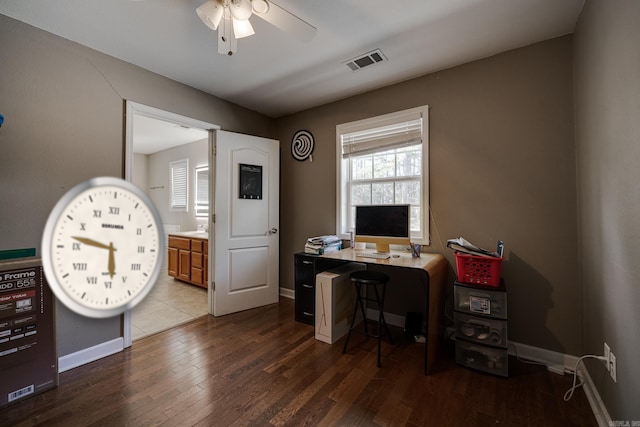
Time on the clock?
5:47
